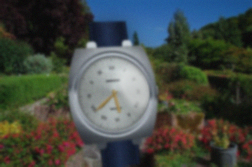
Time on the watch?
5:39
